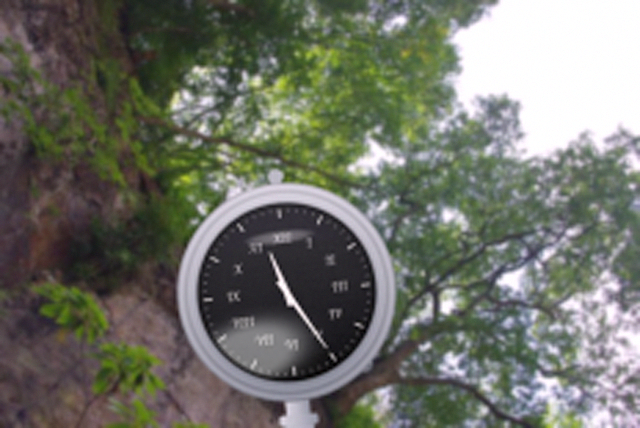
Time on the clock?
11:25
